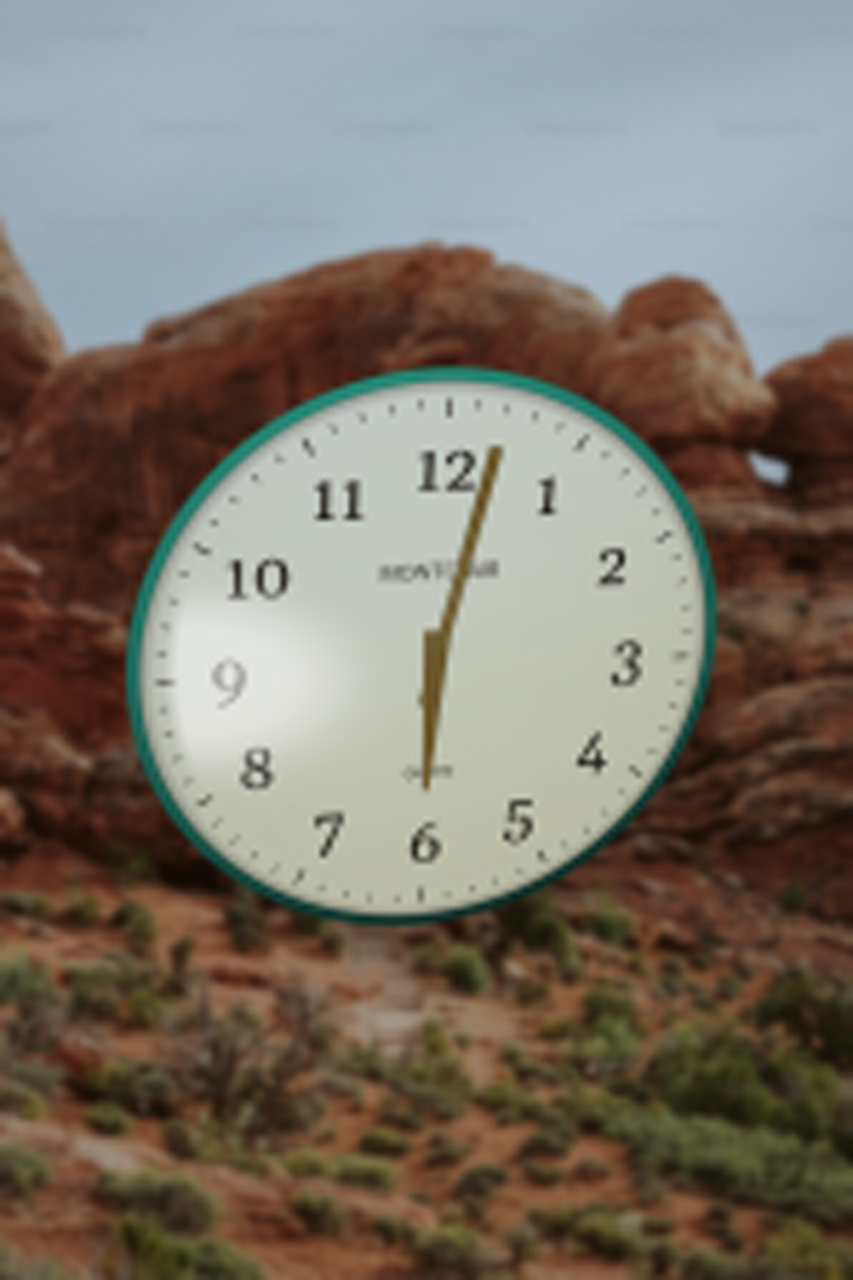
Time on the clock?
6:02
